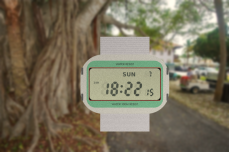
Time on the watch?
18:22:15
